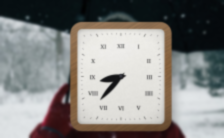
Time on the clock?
8:37
